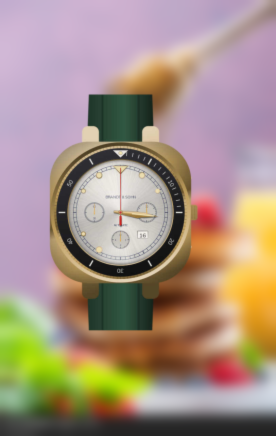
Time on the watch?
3:16
